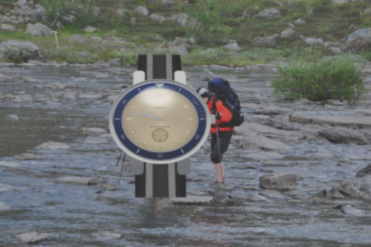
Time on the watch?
9:47
